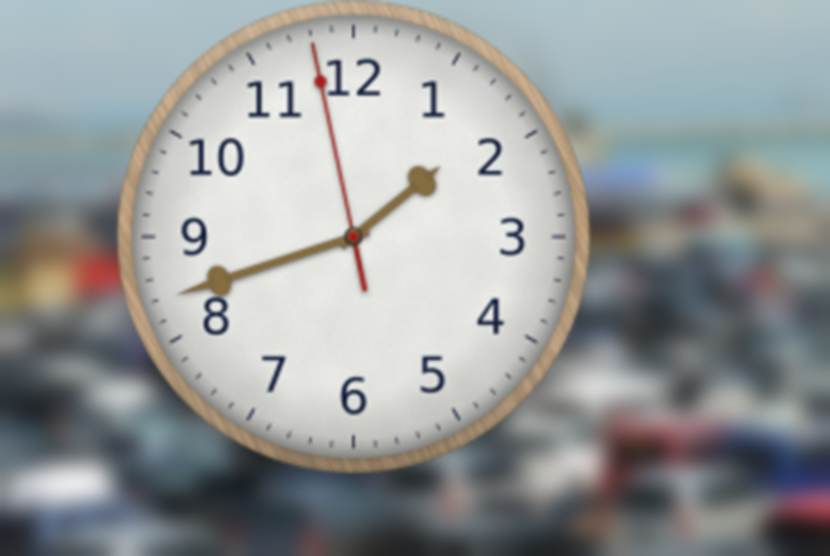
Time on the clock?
1:41:58
